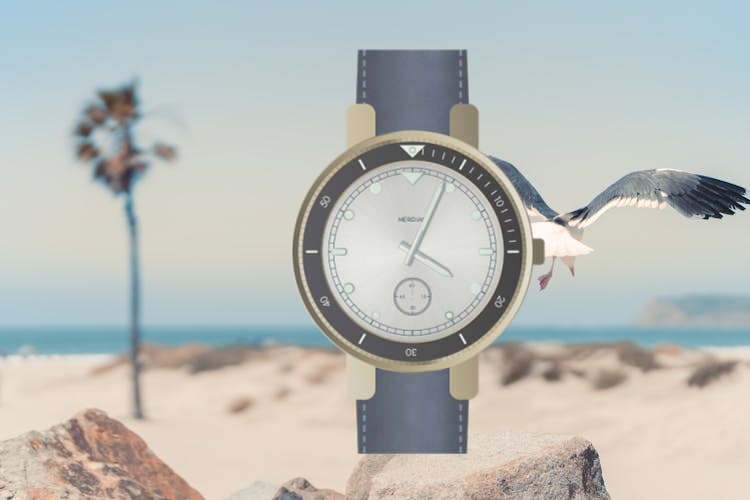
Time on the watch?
4:04
